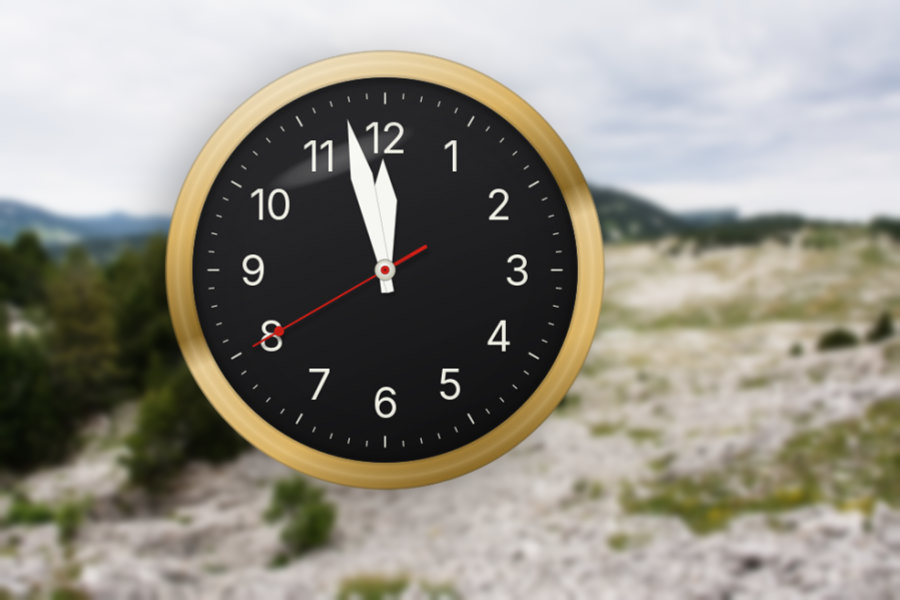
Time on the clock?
11:57:40
